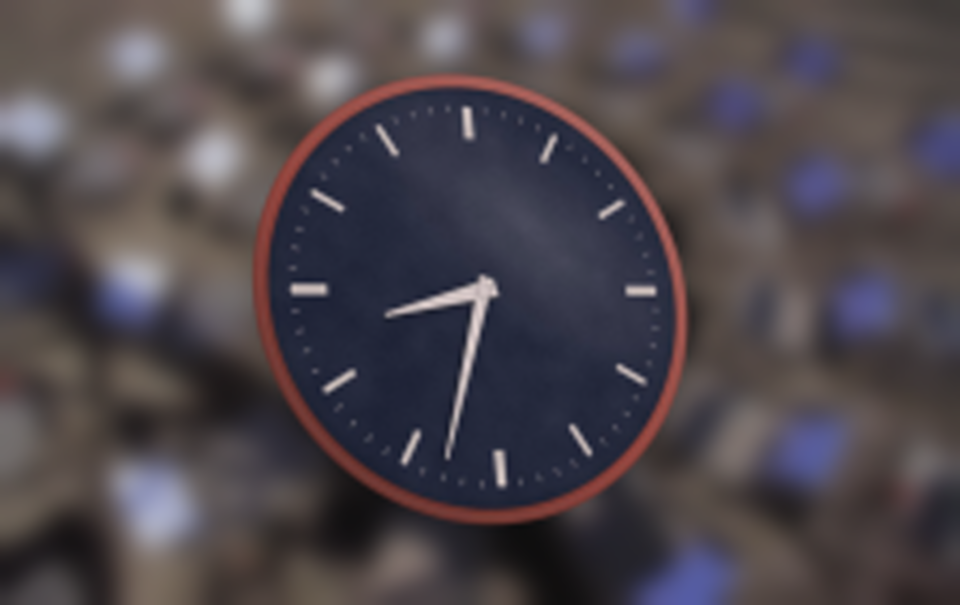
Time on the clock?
8:33
